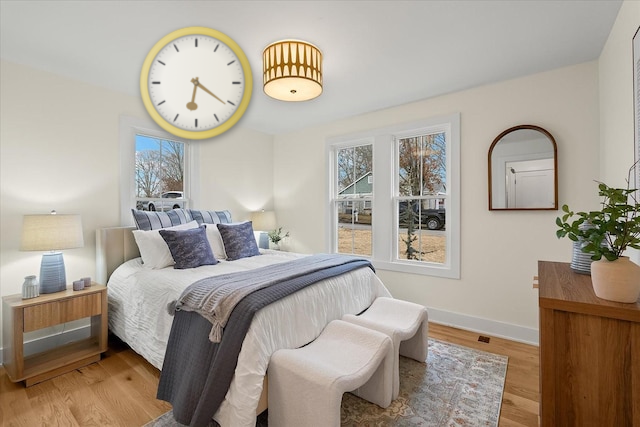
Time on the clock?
6:21
